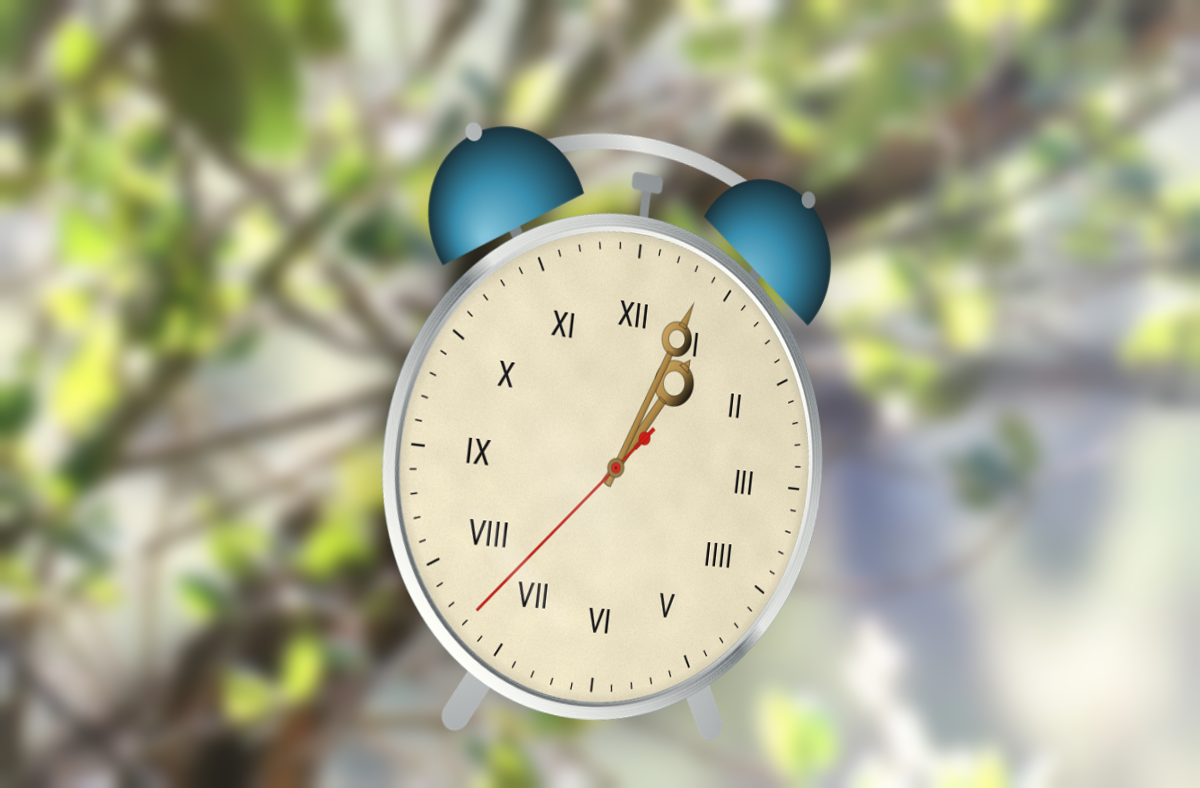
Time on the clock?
1:03:37
